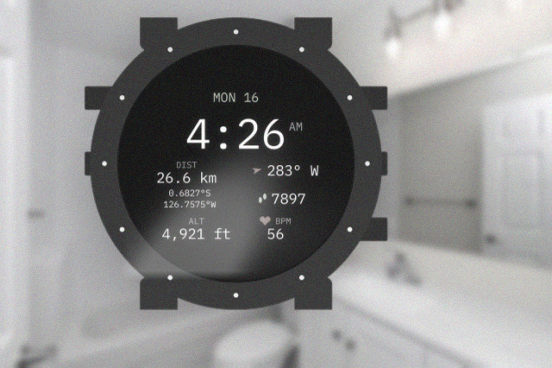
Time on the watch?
4:26
